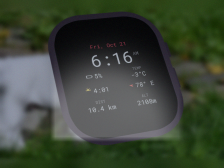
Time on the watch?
6:16
